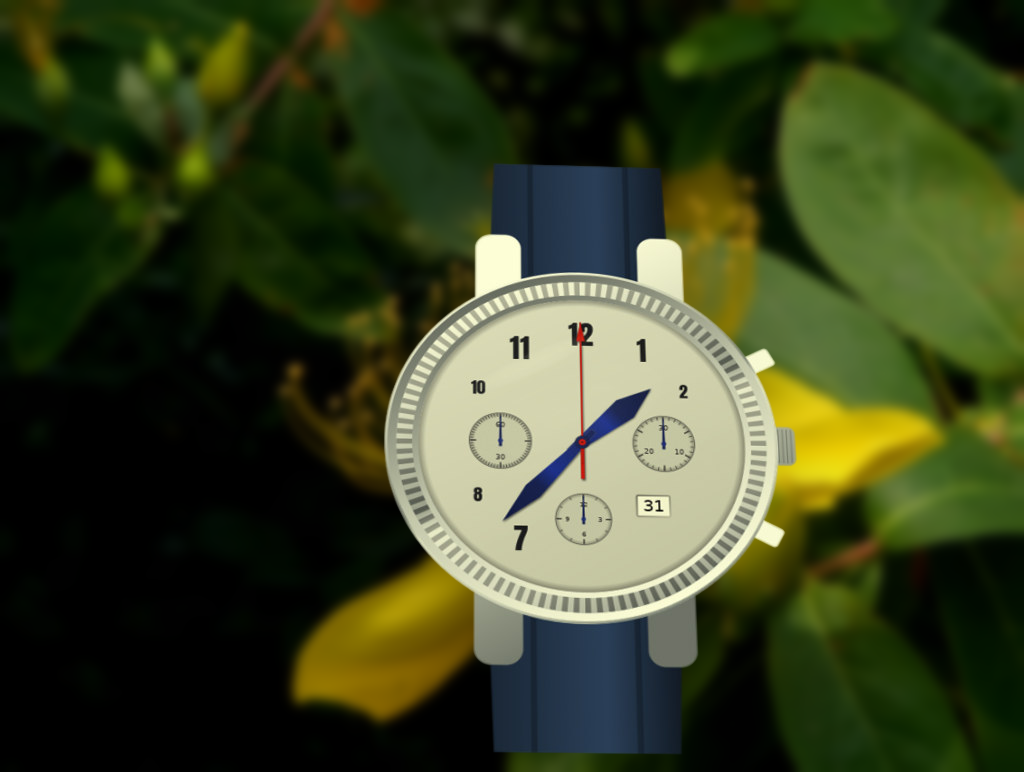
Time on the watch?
1:37
